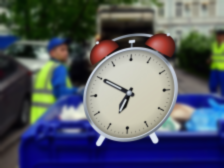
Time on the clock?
6:50
